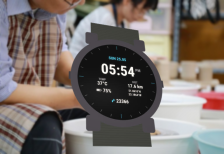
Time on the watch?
5:54
